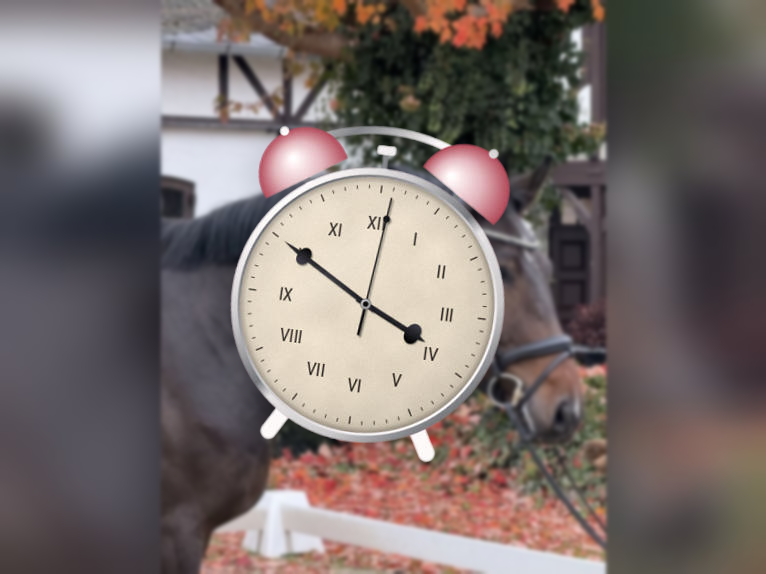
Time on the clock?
3:50:01
